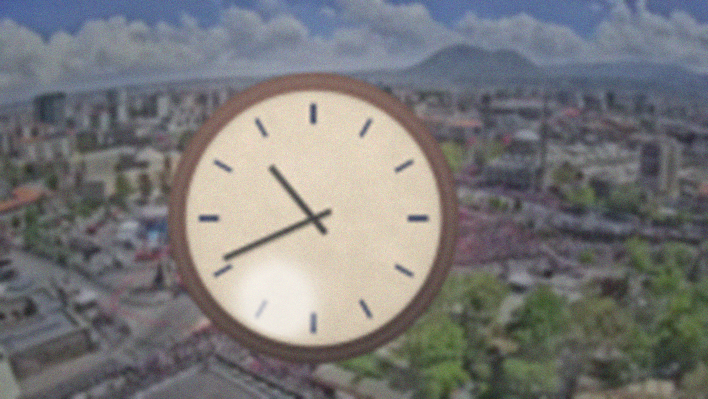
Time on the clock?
10:41
